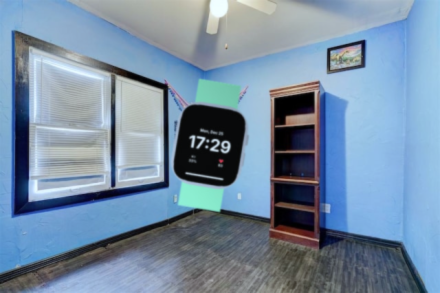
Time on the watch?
17:29
